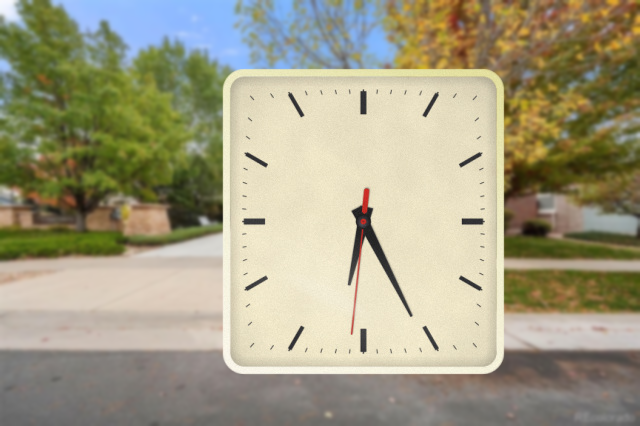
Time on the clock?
6:25:31
